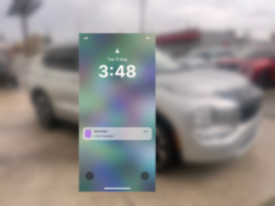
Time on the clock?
3:48
